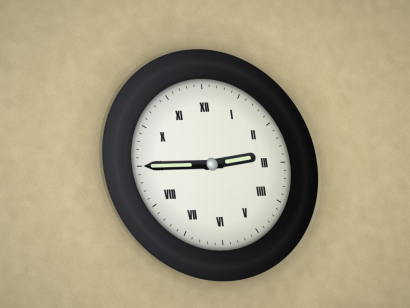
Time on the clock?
2:45
